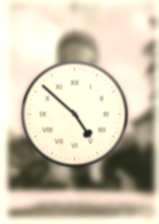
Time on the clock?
4:52
